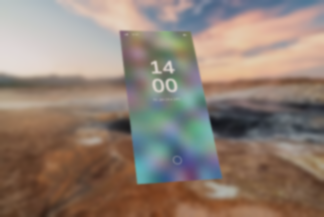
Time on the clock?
14:00
